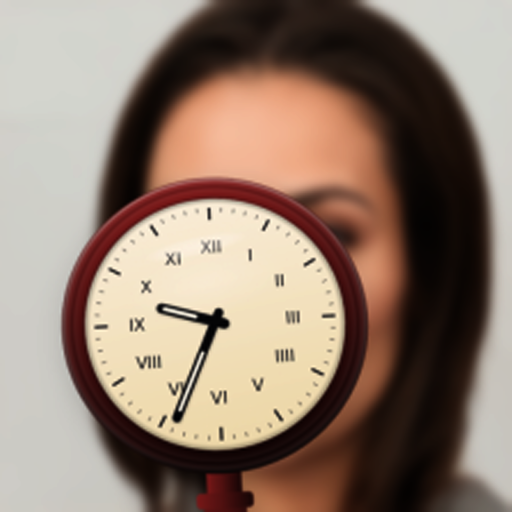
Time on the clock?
9:34
